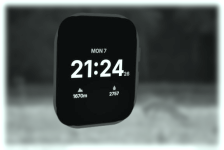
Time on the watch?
21:24
